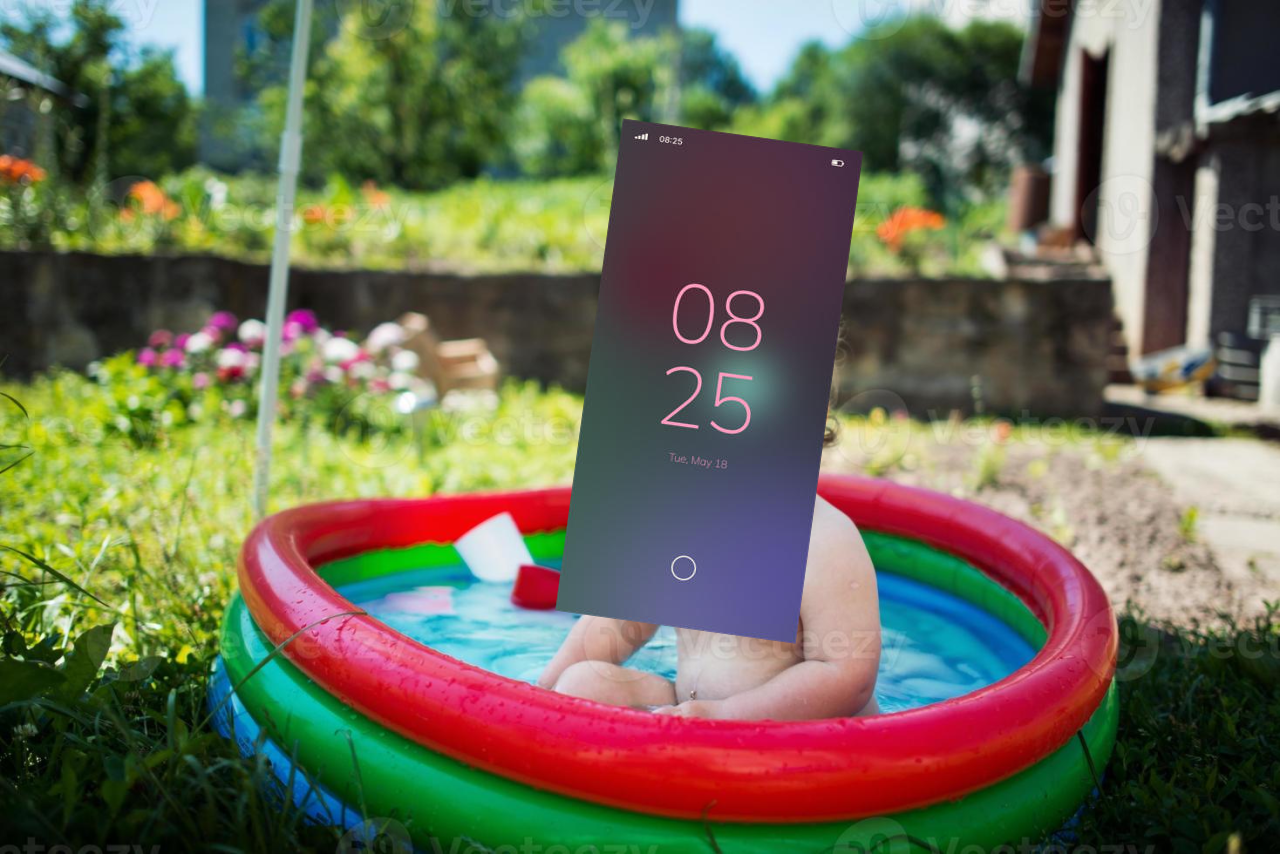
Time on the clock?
8:25
